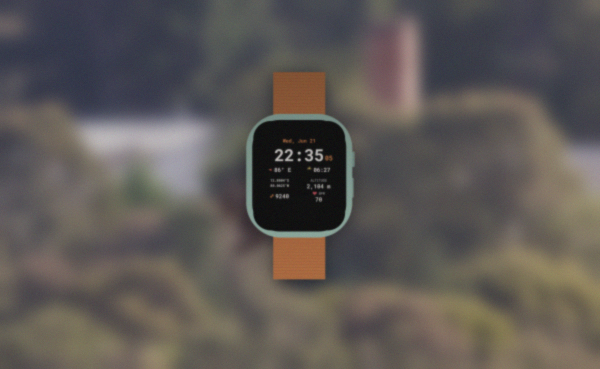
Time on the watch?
22:35
